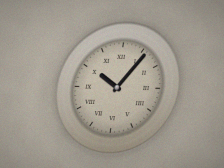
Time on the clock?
10:06
